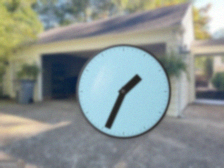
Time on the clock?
1:34
